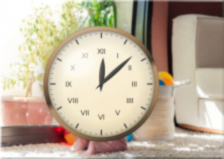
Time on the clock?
12:08
